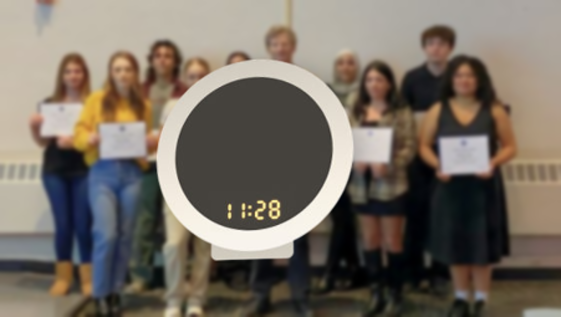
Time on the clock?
11:28
